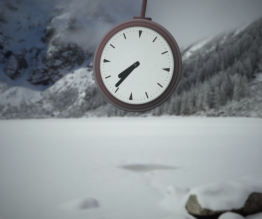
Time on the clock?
7:36
